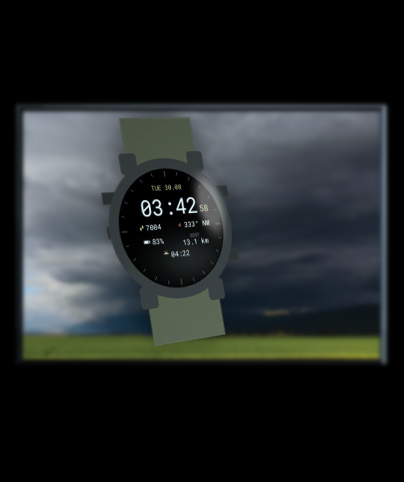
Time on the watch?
3:42:58
